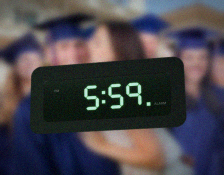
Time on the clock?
5:59
